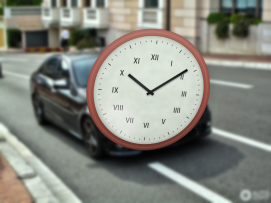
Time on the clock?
10:09
